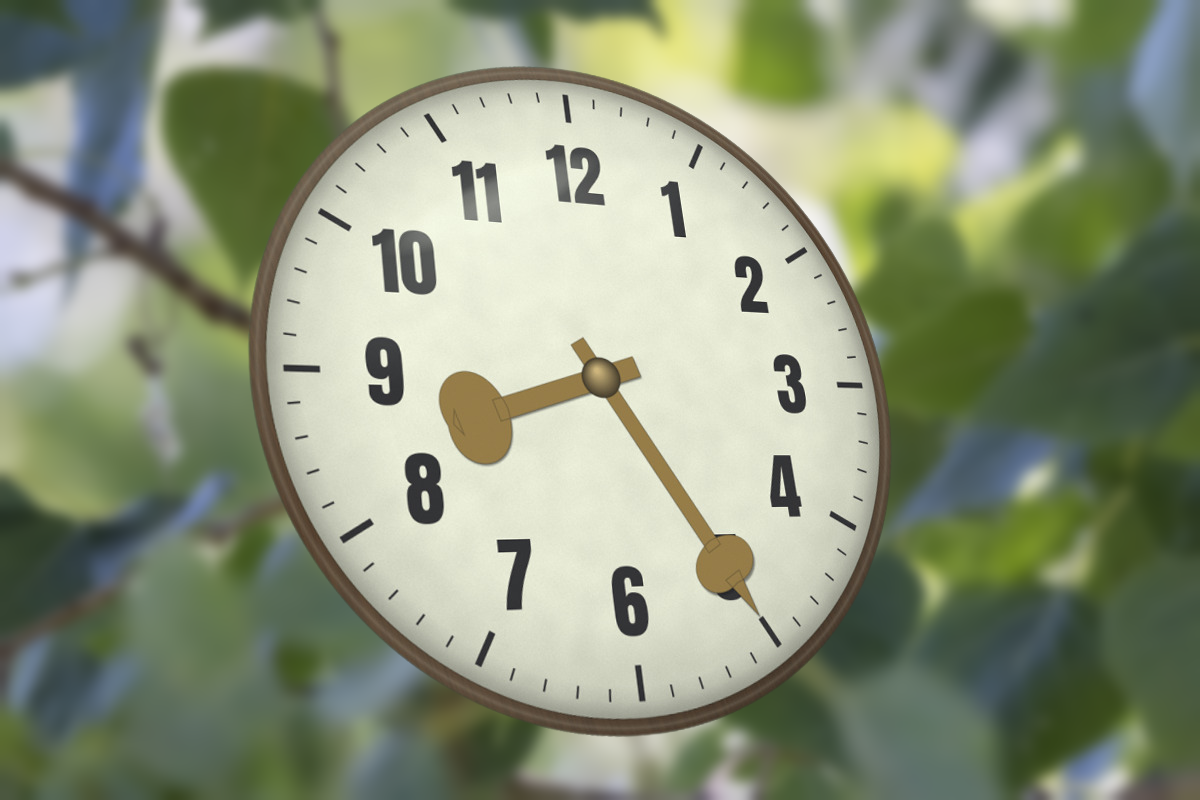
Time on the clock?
8:25
